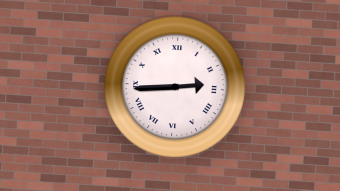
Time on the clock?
2:44
